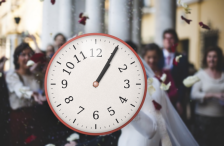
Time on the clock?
1:05
